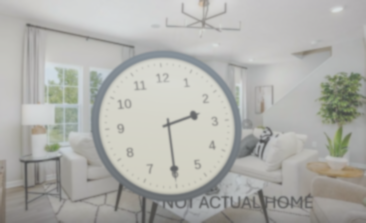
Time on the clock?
2:30
